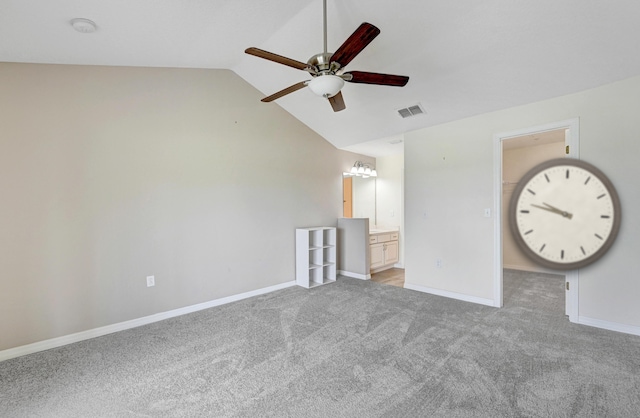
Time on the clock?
9:47
